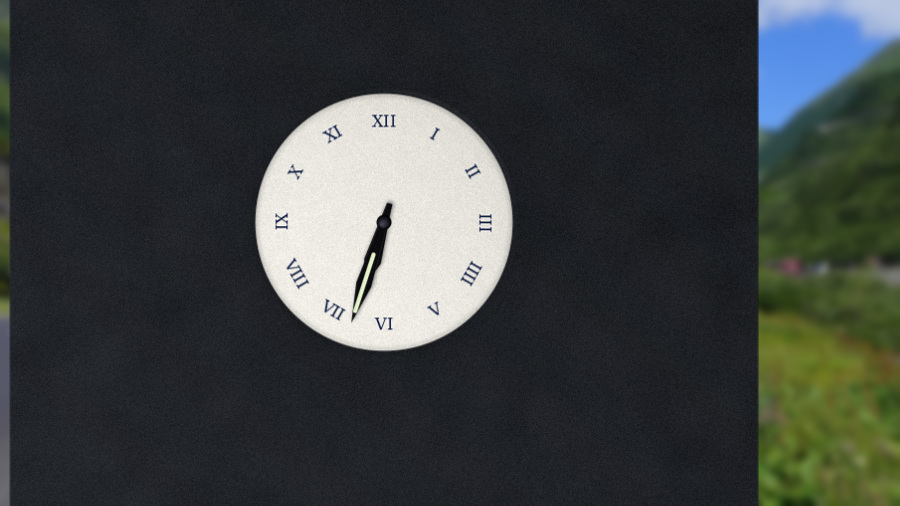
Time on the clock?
6:33
